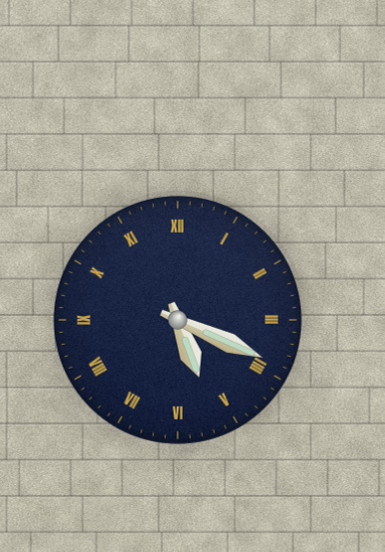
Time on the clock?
5:19
